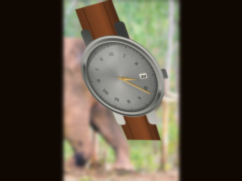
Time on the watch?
3:21
